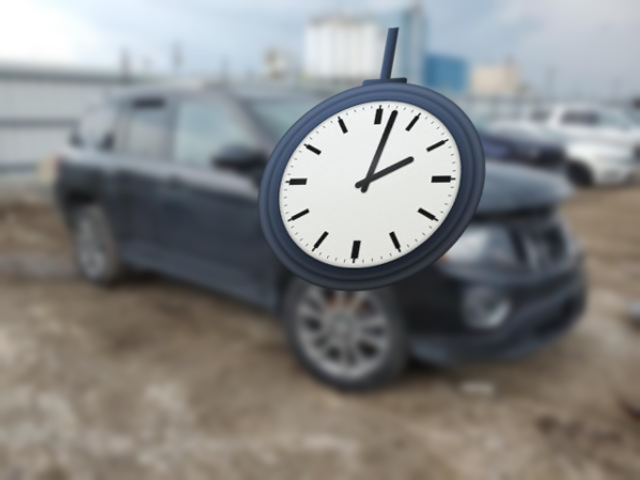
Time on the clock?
2:02
